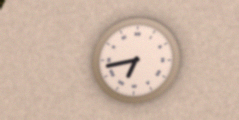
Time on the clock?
6:43
